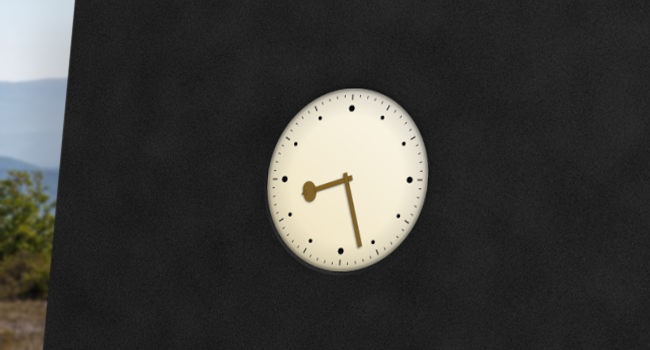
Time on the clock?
8:27
